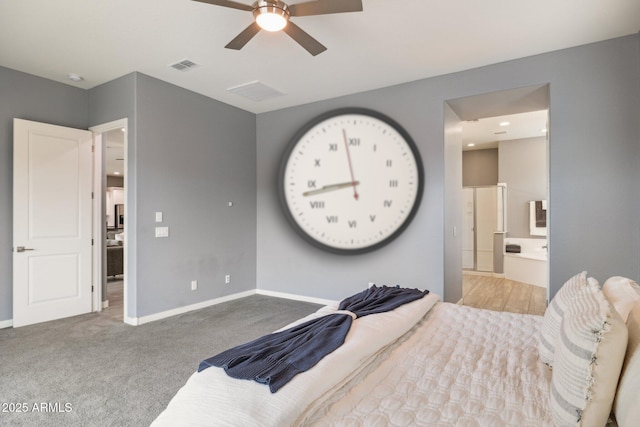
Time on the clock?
8:42:58
